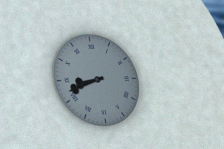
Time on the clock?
8:42
